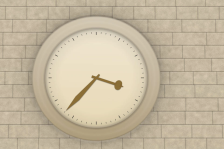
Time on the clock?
3:37
